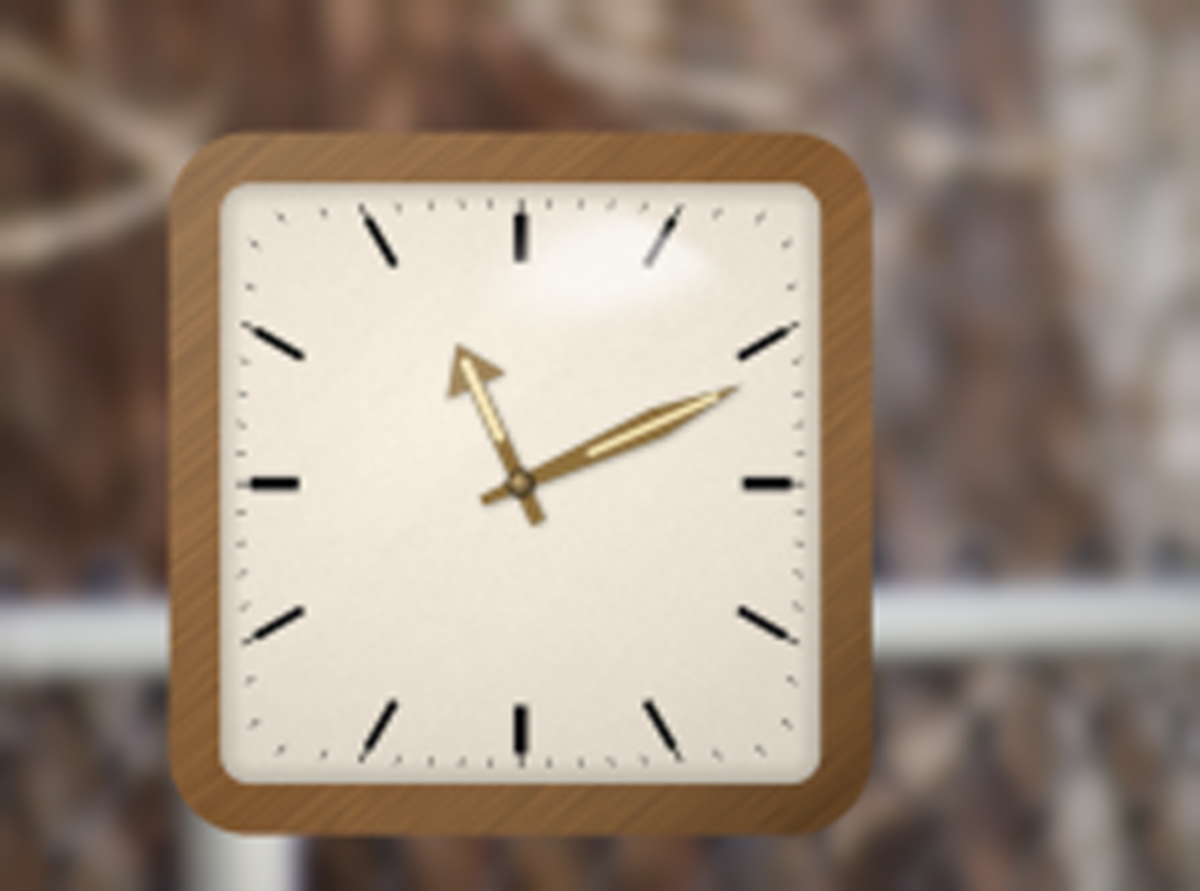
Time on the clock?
11:11
